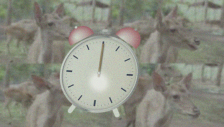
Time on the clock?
12:00
